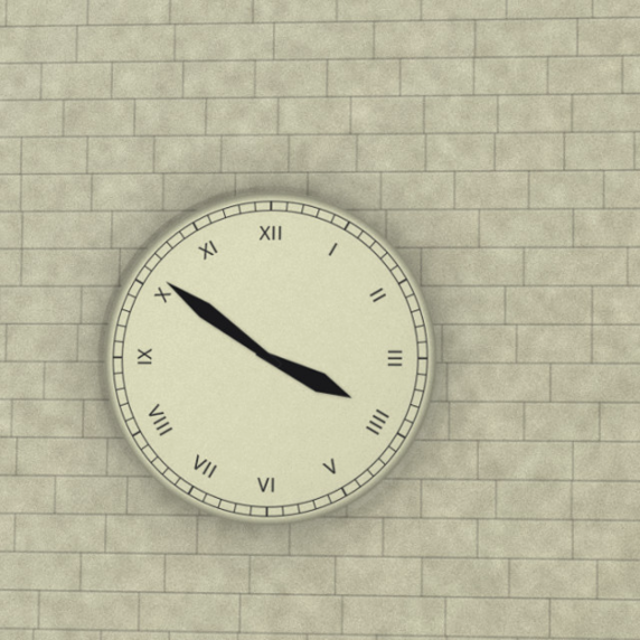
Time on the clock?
3:51
